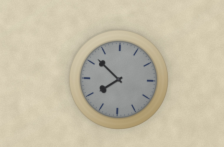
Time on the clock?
7:52
